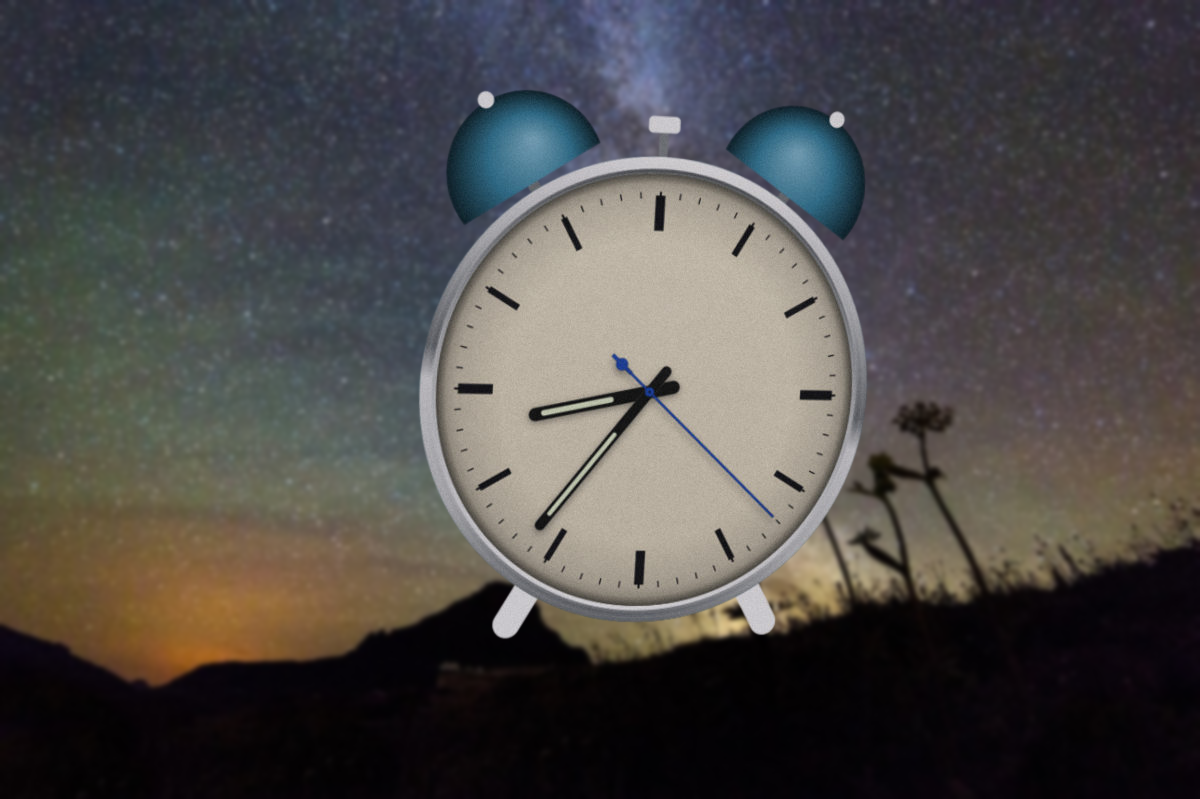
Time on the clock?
8:36:22
